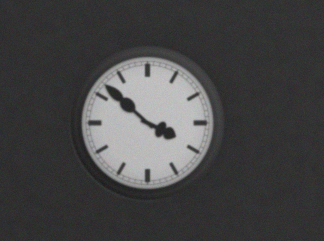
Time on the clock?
3:52
